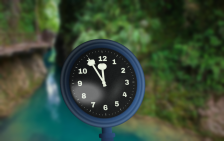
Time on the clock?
11:55
